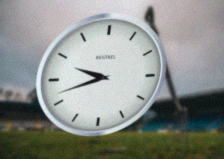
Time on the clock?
9:42
